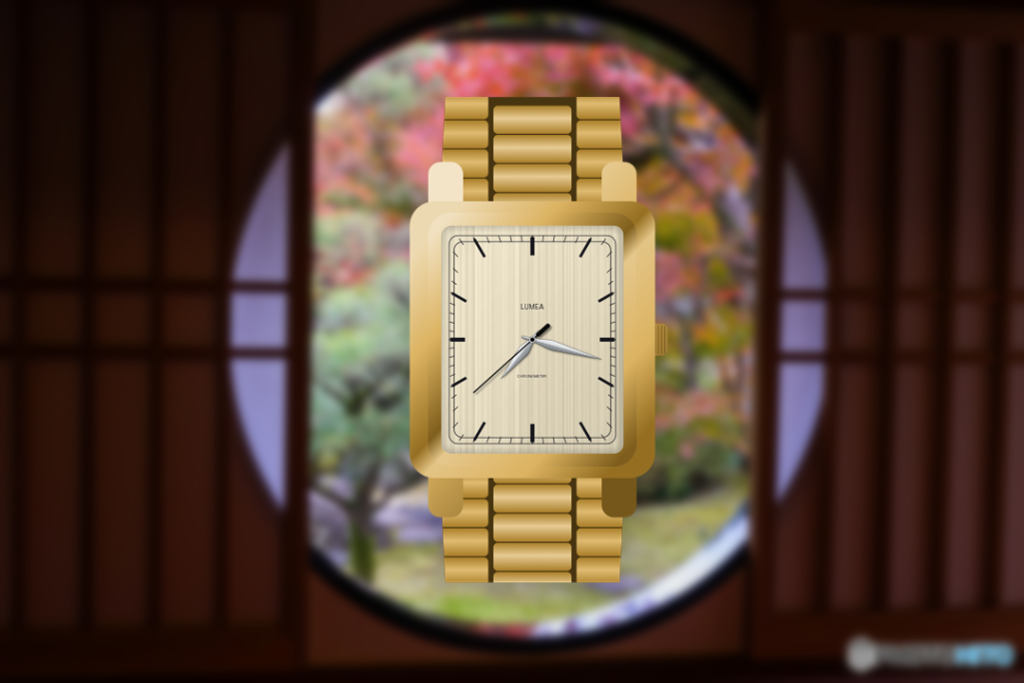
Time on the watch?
7:17:38
